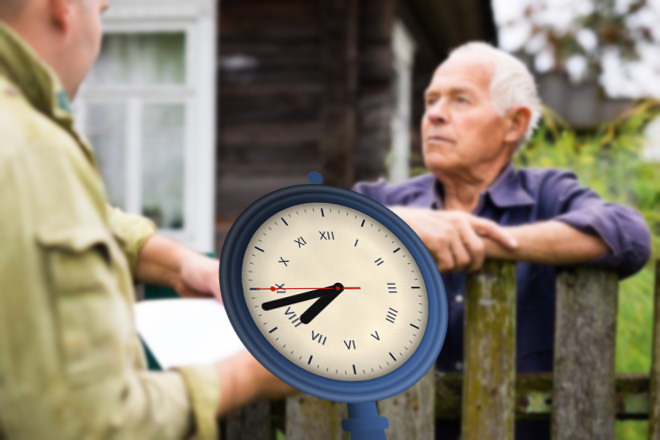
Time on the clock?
7:42:45
